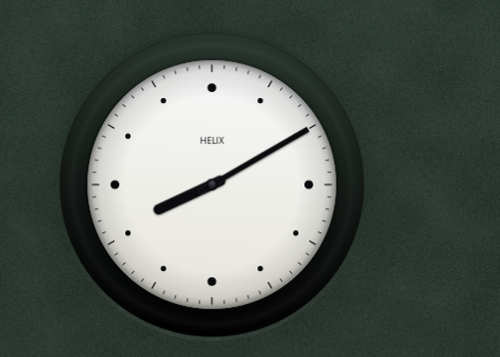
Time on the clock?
8:10
